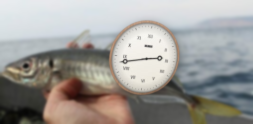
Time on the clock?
2:43
